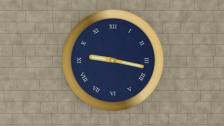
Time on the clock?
9:17
